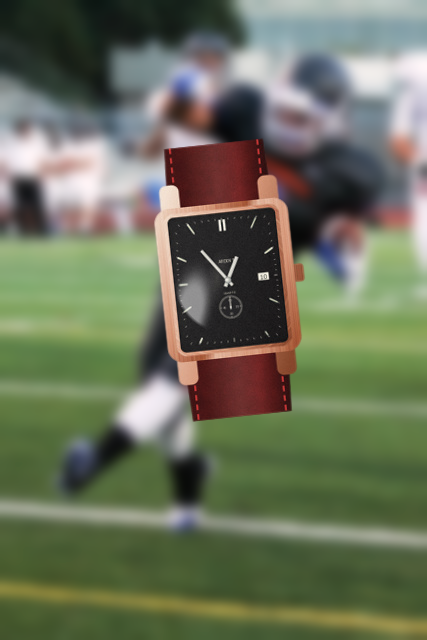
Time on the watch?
12:54
